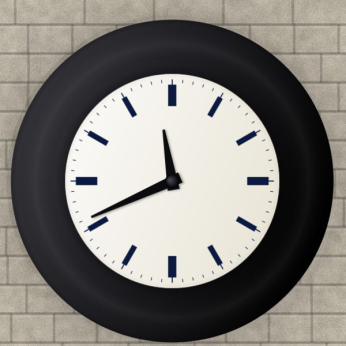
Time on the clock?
11:41
